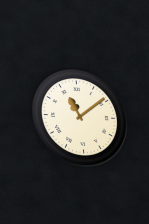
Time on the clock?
11:09
